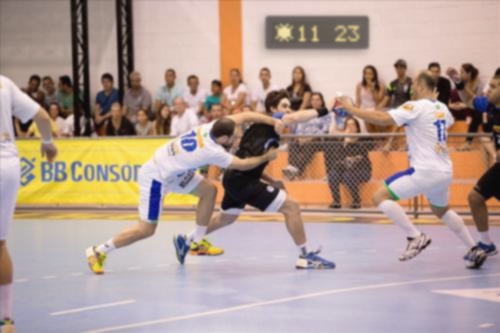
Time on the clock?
11:23
